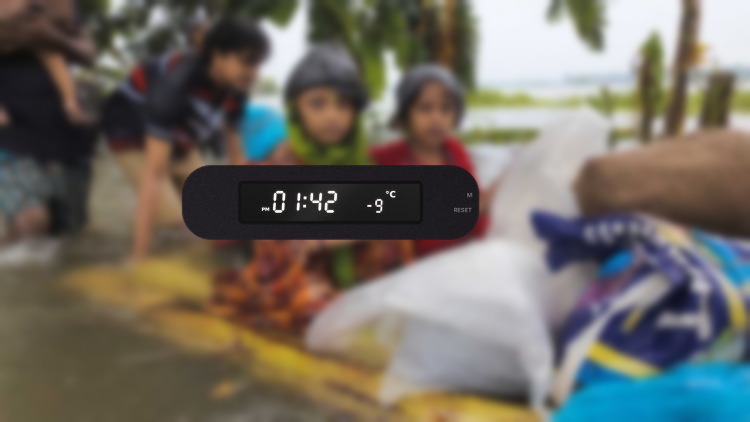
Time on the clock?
1:42
